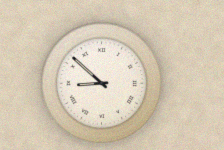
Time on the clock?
8:52
